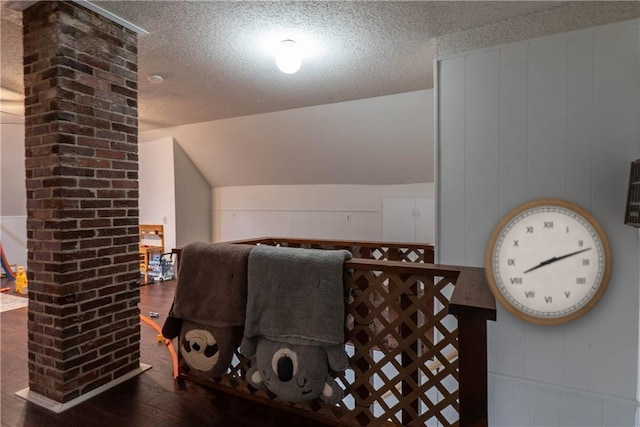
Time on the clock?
8:12
